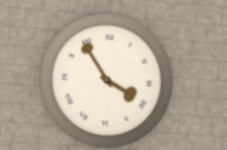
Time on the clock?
3:54
